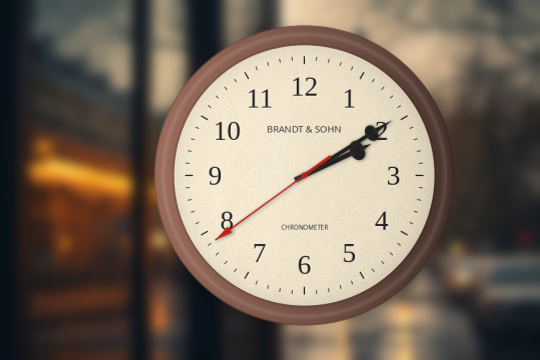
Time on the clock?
2:09:39
